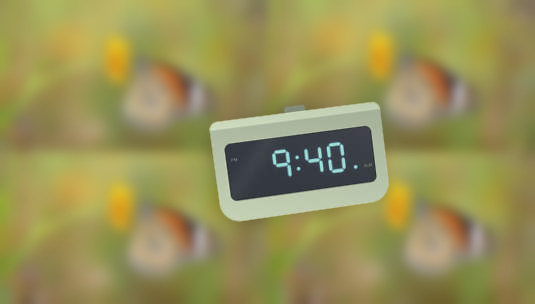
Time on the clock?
9:40
